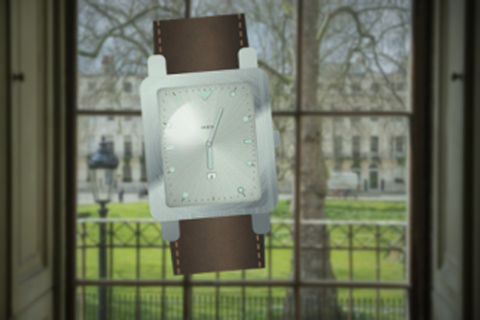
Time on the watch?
6:04
